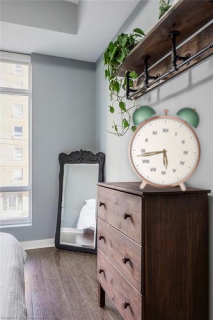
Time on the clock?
5:43
